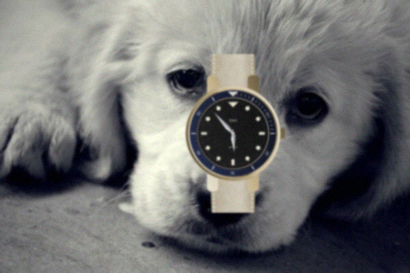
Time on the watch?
5:53
